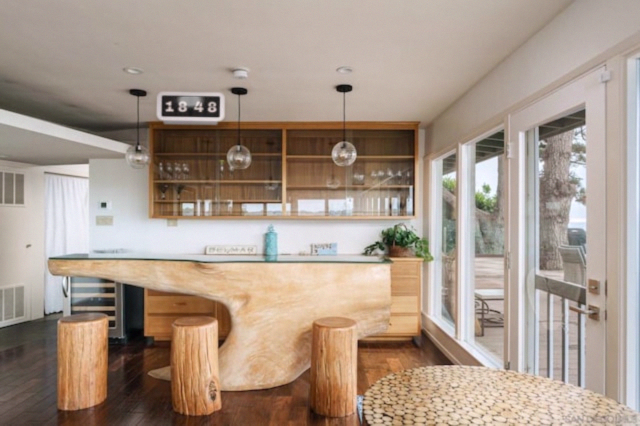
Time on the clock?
18:48
